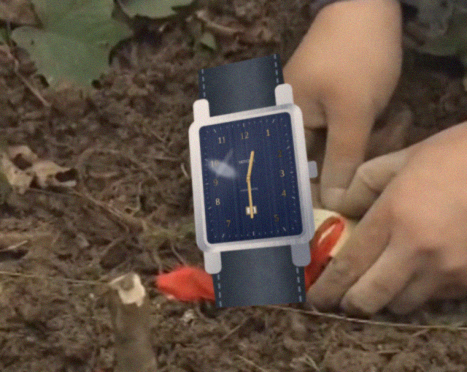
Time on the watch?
12:30
